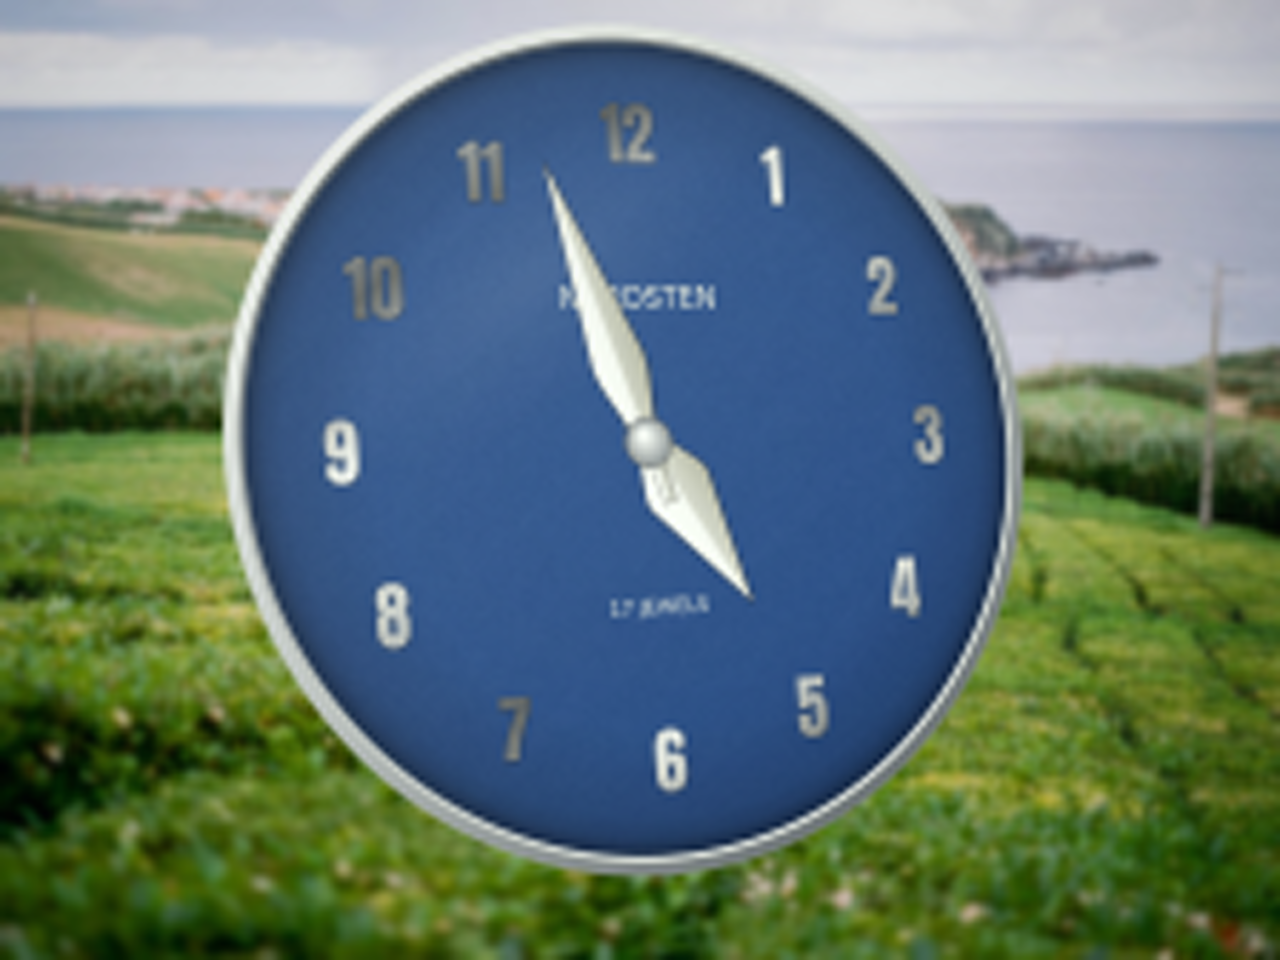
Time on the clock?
4:57
